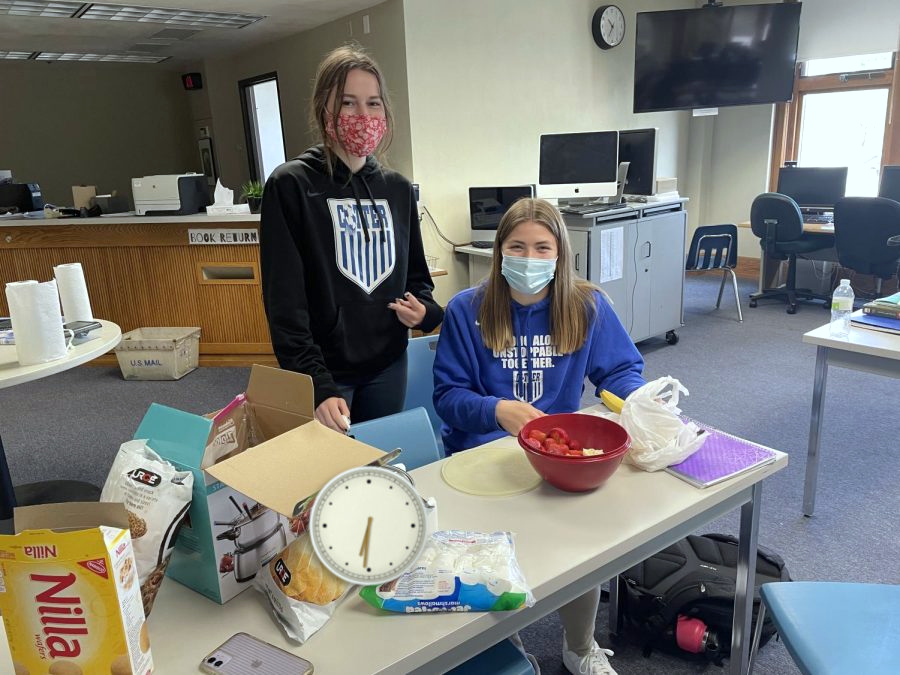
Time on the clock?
6:31
